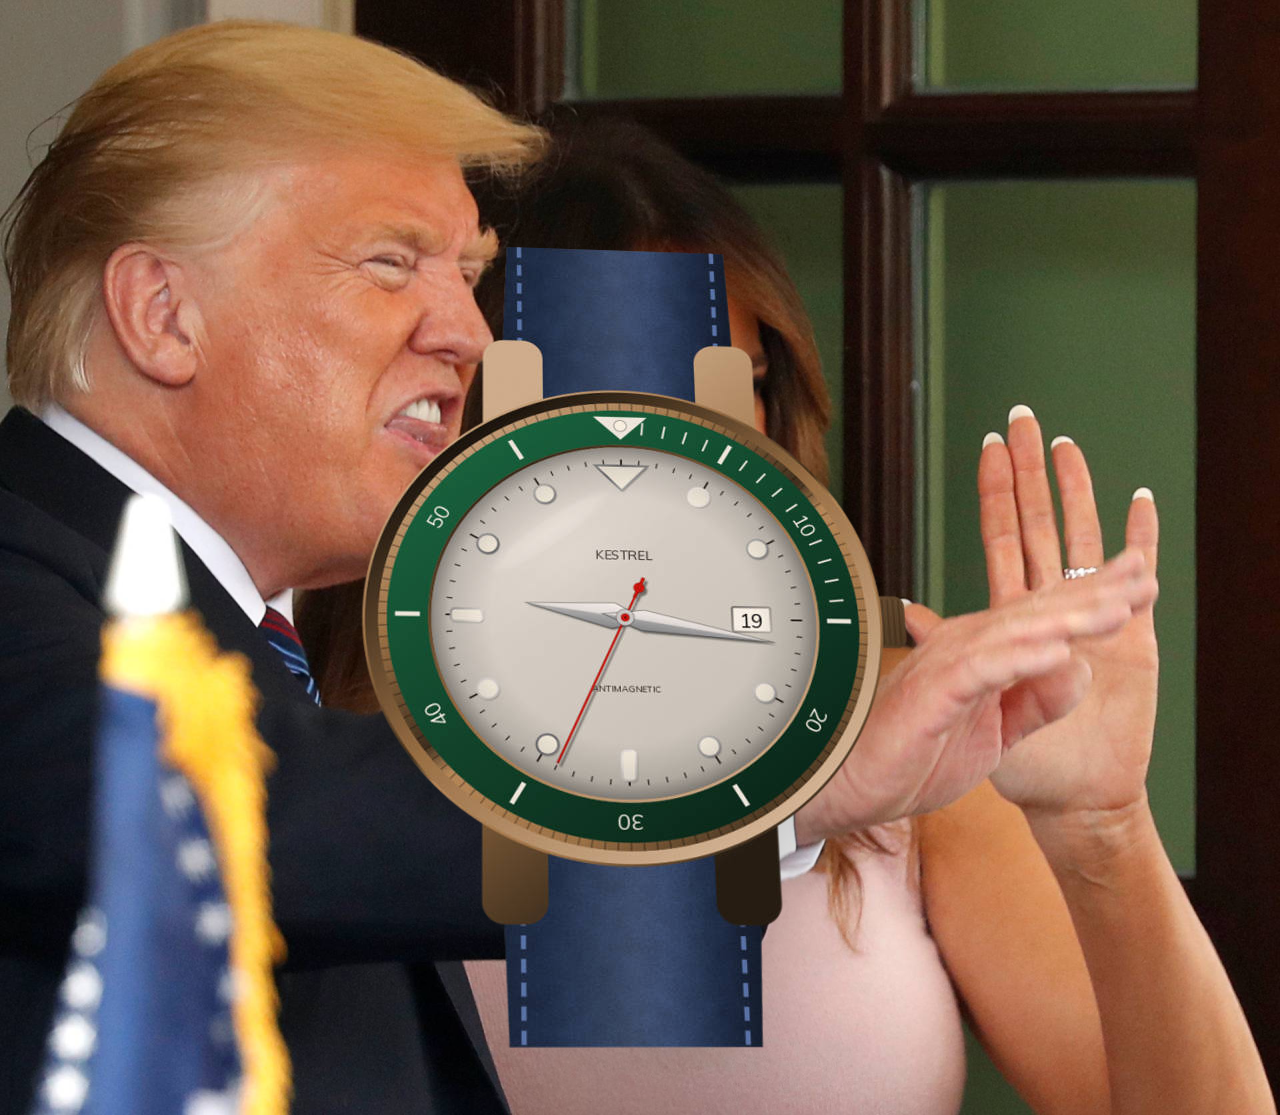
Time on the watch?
9:16:34
